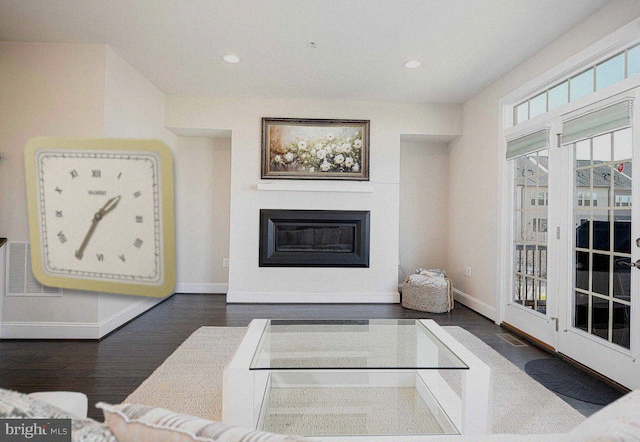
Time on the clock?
1:35
